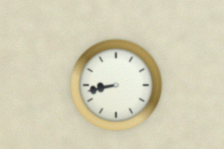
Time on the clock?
8:43
